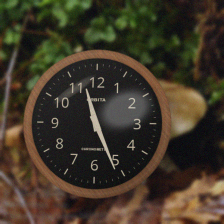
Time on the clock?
11:26
